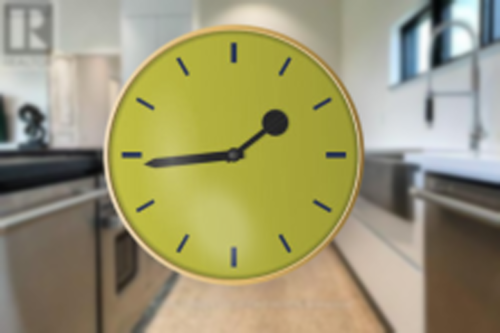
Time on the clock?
1:44
